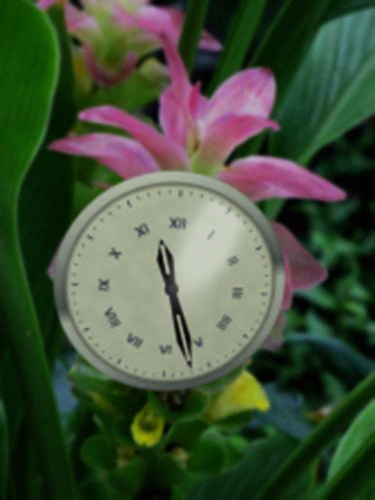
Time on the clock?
11:27
